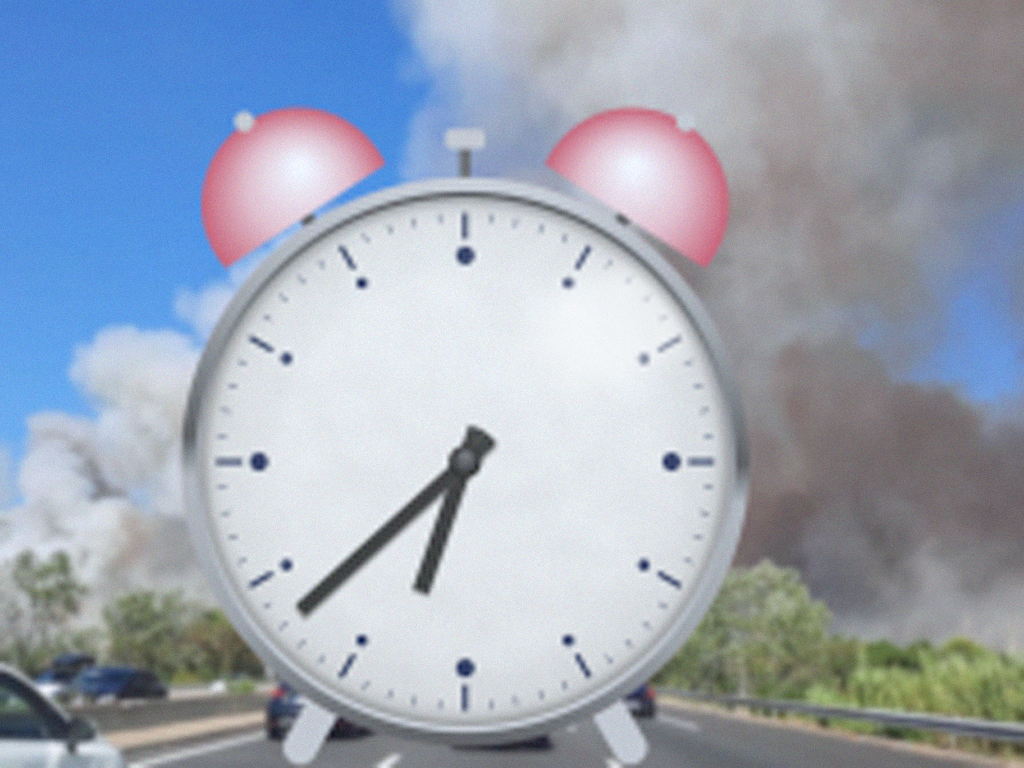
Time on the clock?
6:38
